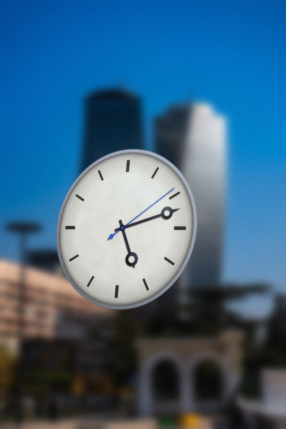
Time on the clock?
5:12:09
